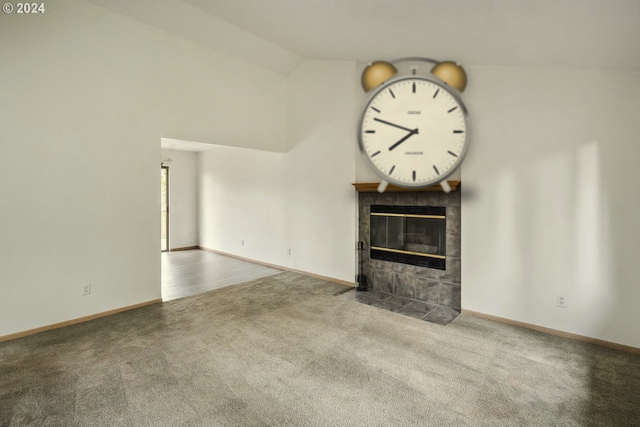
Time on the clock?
7:48
